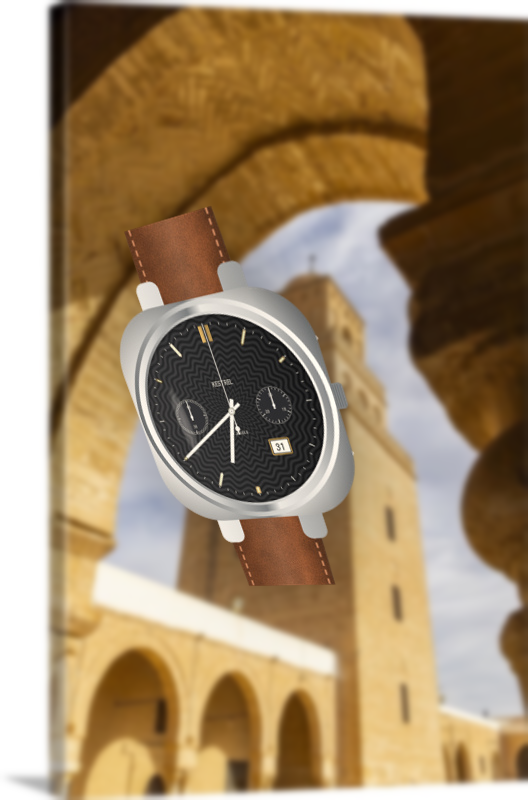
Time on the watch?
6:40
